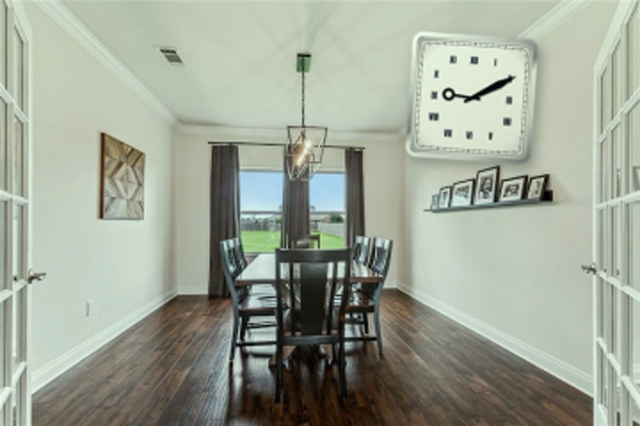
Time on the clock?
9:10
